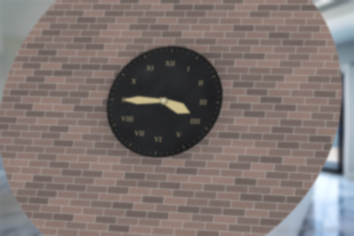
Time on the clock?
3:45
